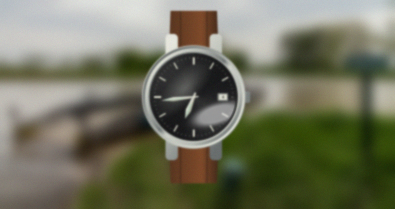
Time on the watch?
6:44
